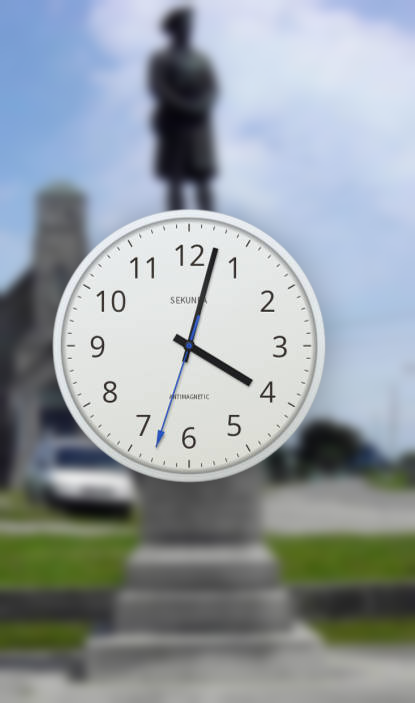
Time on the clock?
4:02:33
